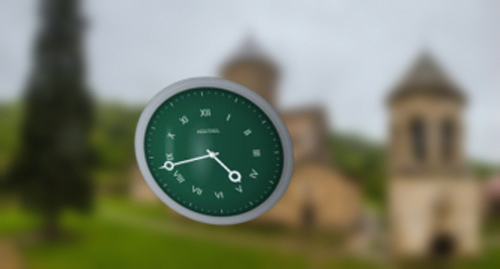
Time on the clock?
4:43
